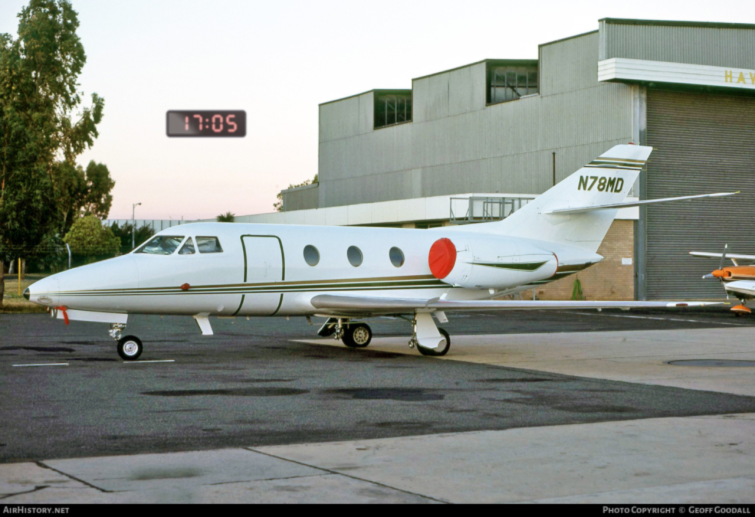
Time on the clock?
17:05
